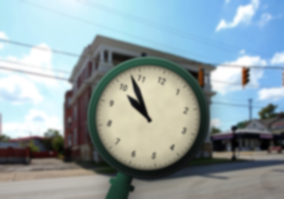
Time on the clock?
9:53
